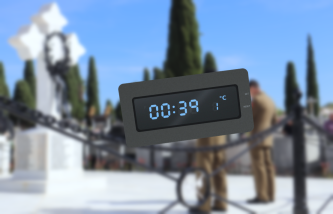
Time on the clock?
0:39
